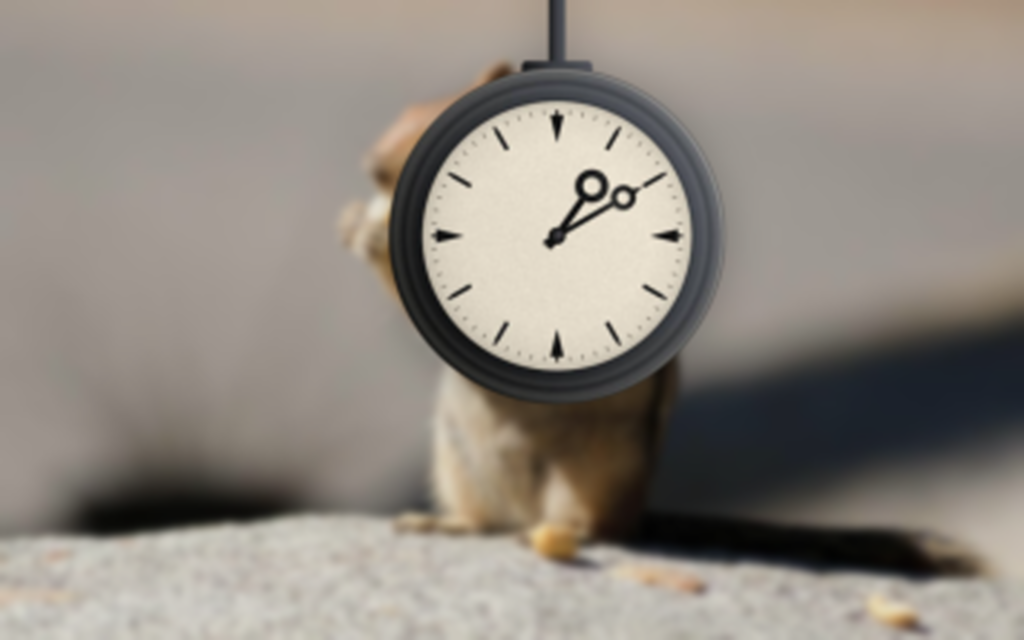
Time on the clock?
1:10
